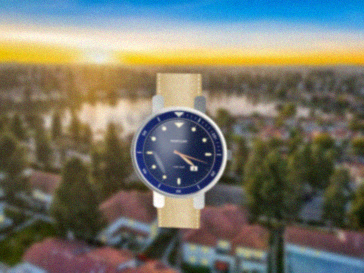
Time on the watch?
4:18
